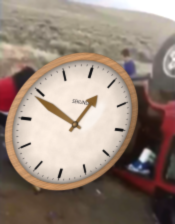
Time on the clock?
12:49
